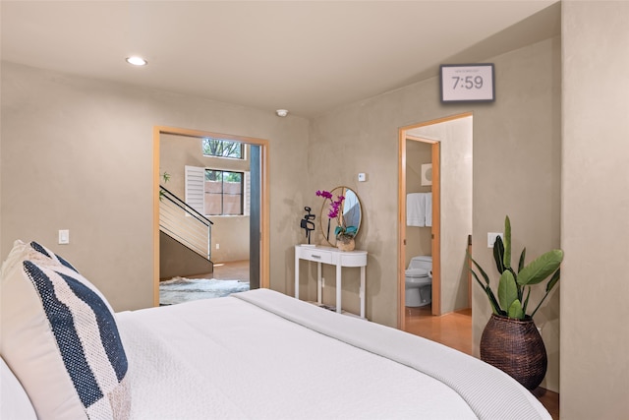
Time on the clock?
7:59
